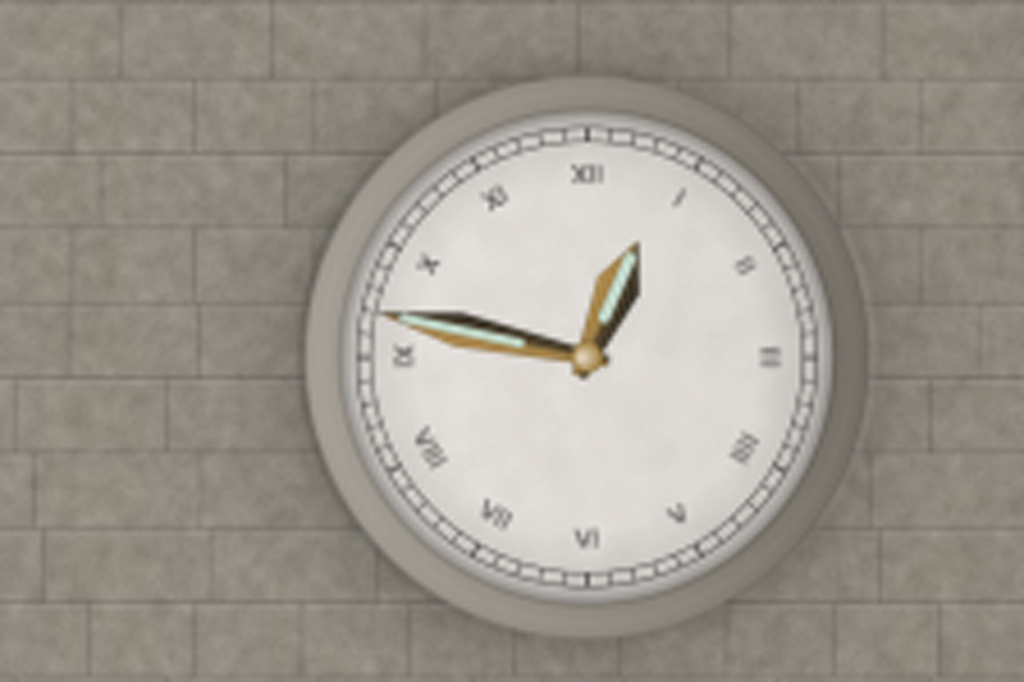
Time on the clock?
12:47
